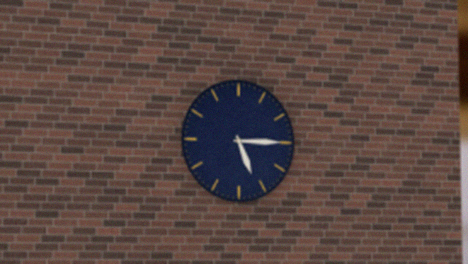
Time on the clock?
5:15
